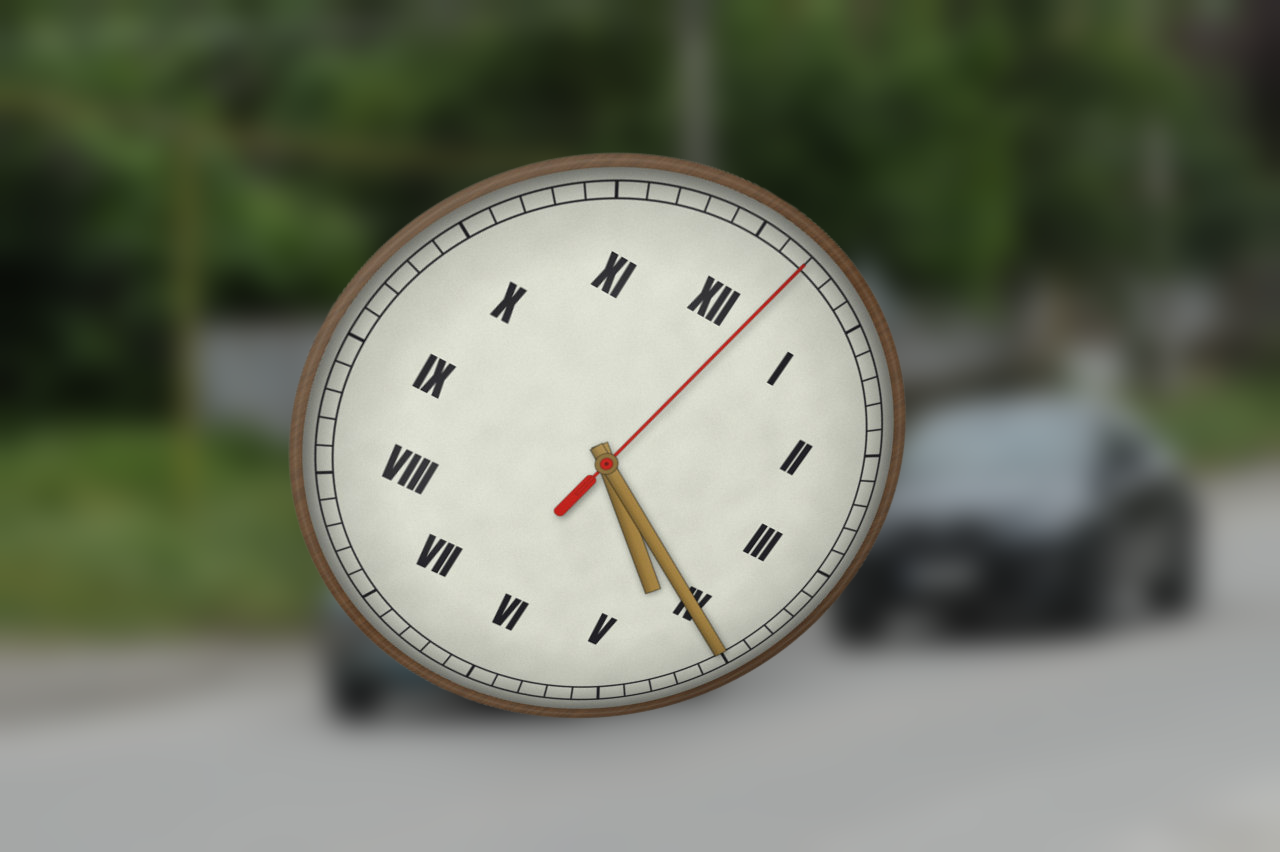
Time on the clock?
4:20:02
